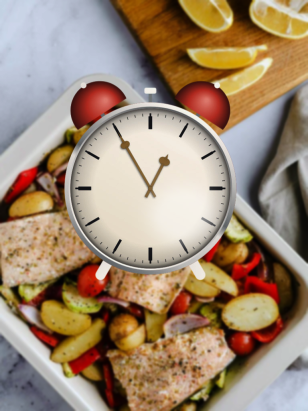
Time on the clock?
12:55
